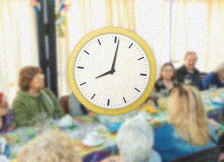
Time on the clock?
8:01
